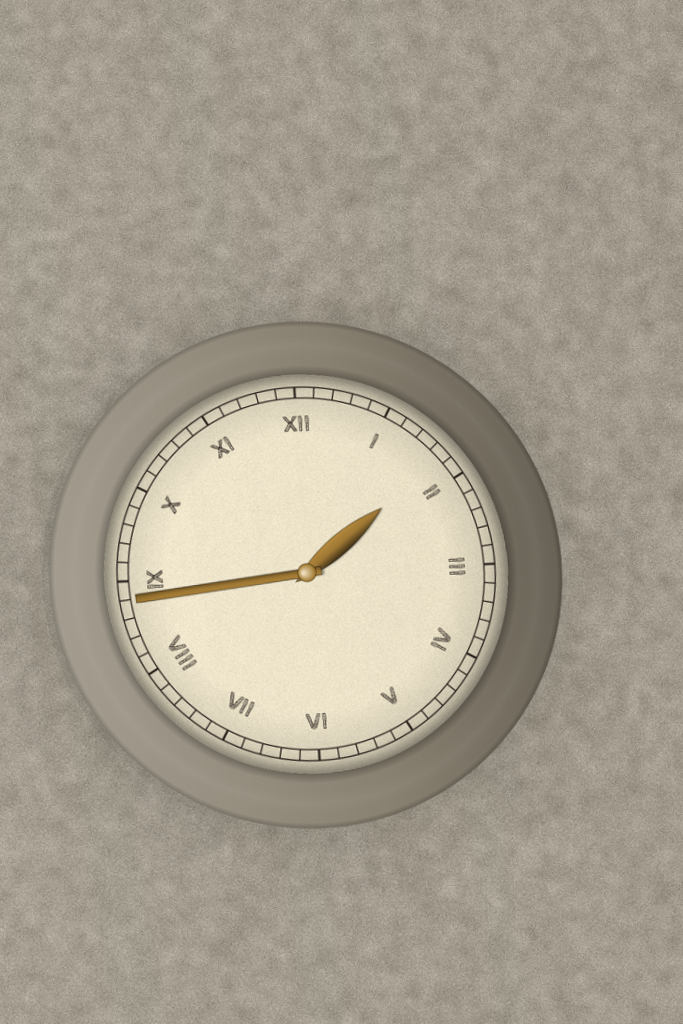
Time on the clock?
1:44
